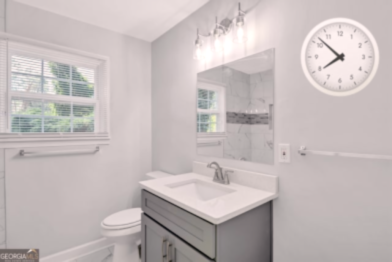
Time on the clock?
7:52
